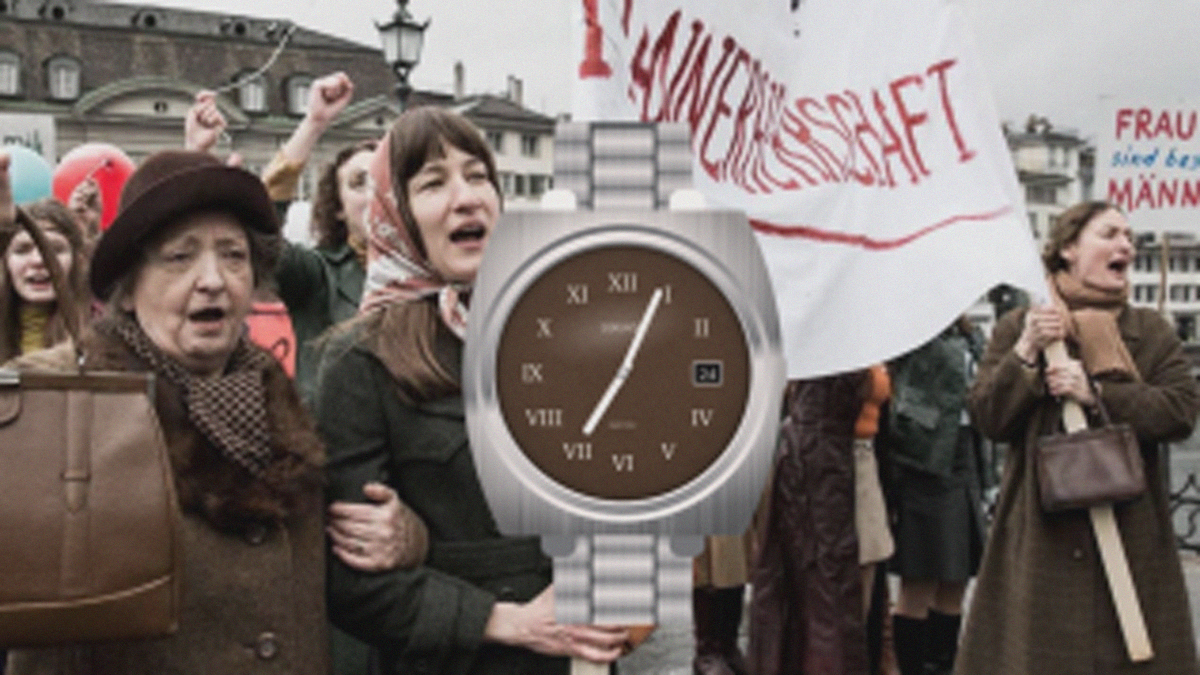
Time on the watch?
7:04
